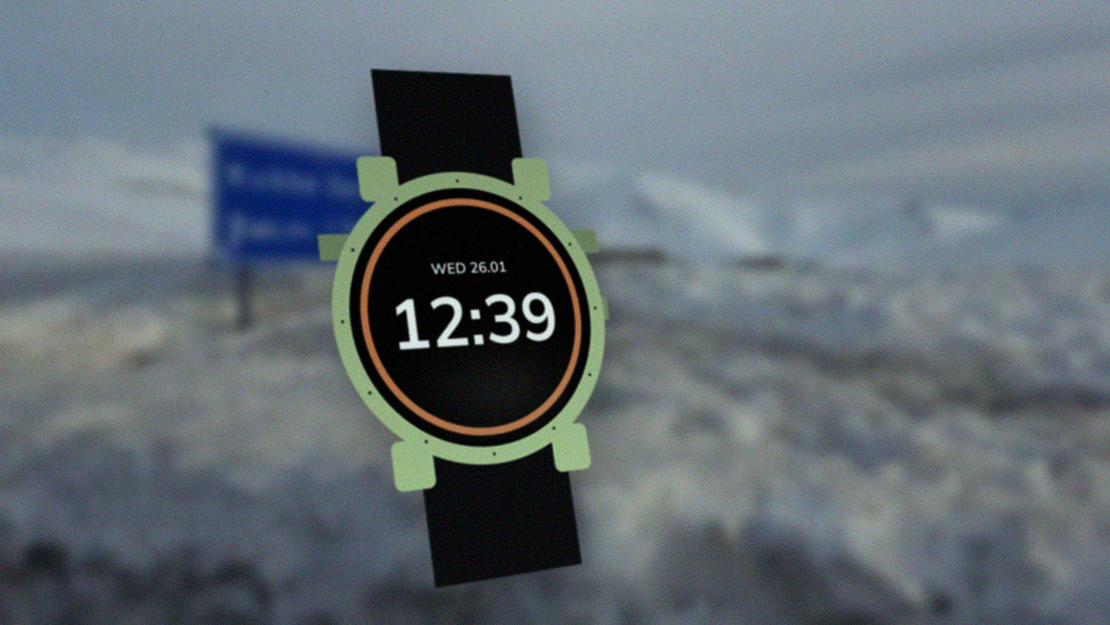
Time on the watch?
12:39
